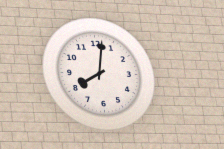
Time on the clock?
8:02
